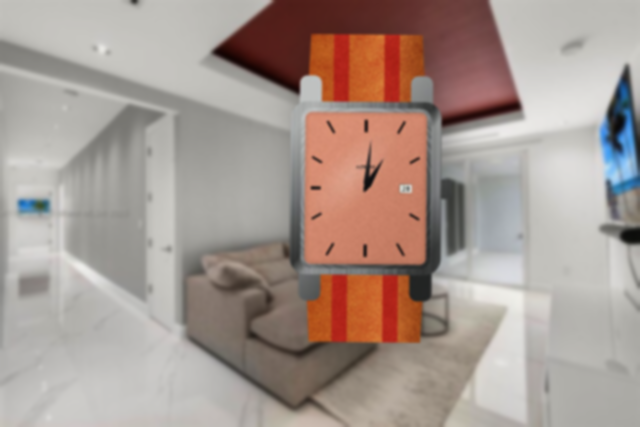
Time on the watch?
1:01
